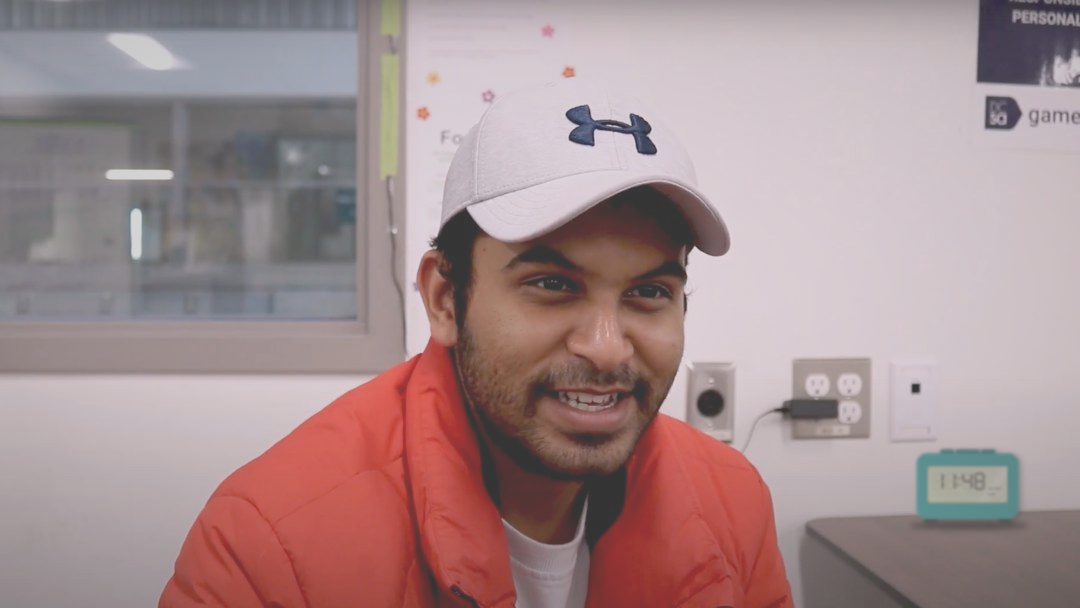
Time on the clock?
11:48
